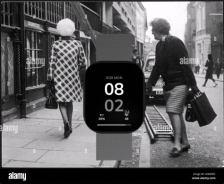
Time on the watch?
8:02
